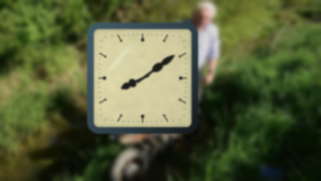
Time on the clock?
8:09
